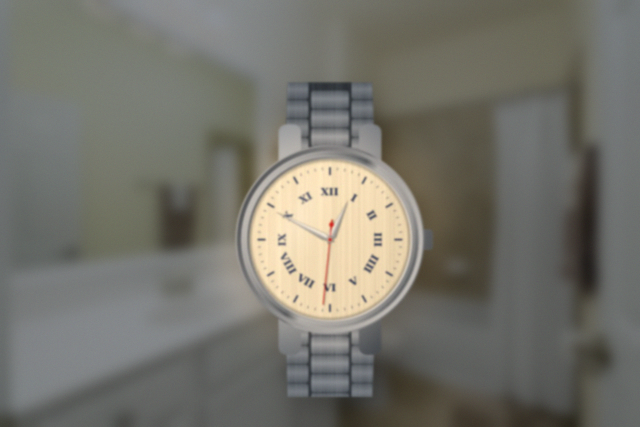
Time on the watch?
12:49:31
